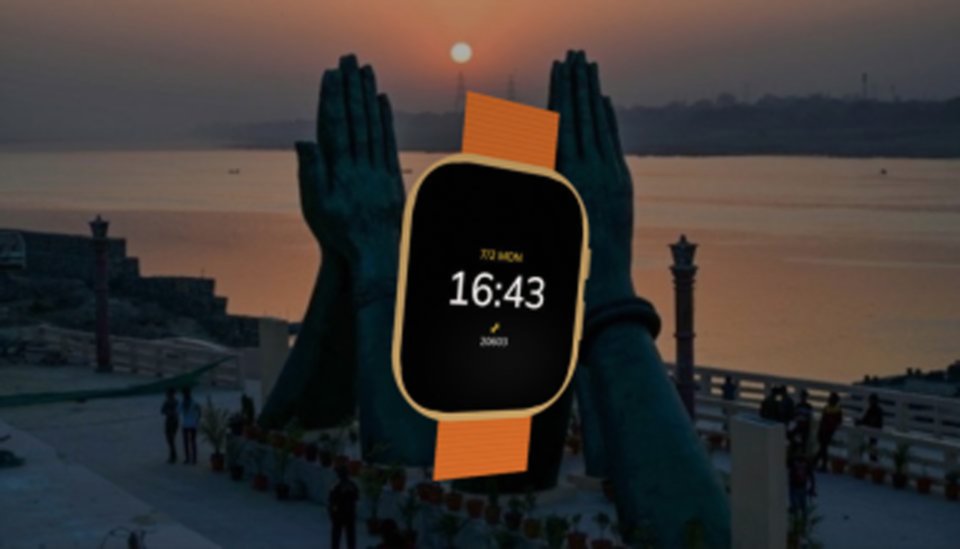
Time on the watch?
16:43
